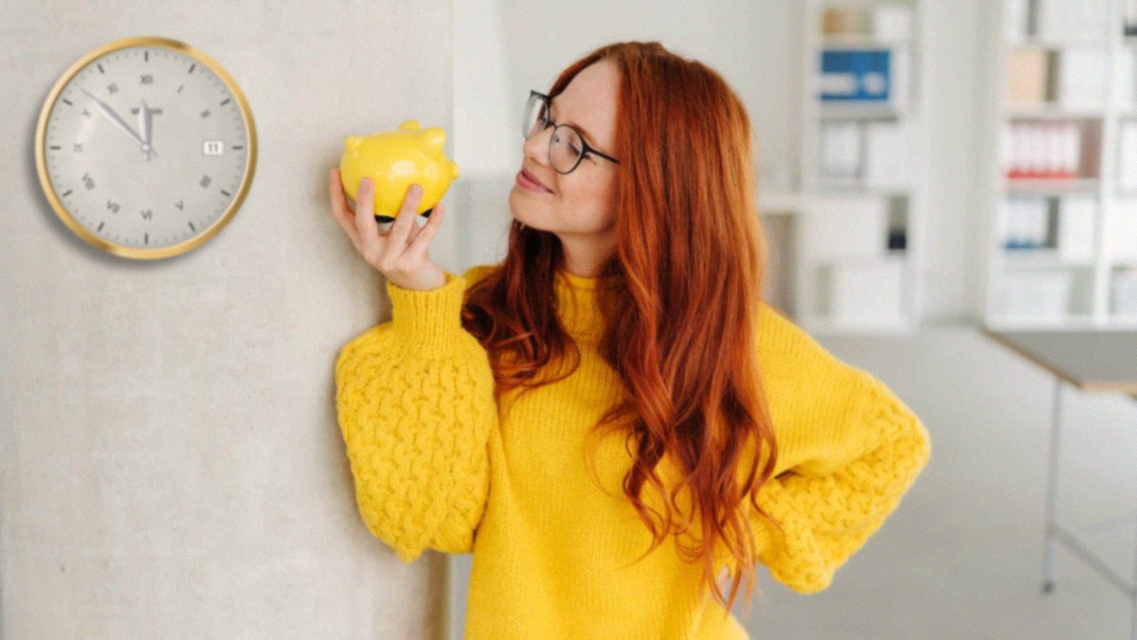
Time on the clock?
11:52
